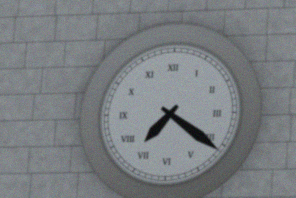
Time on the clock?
7:21
